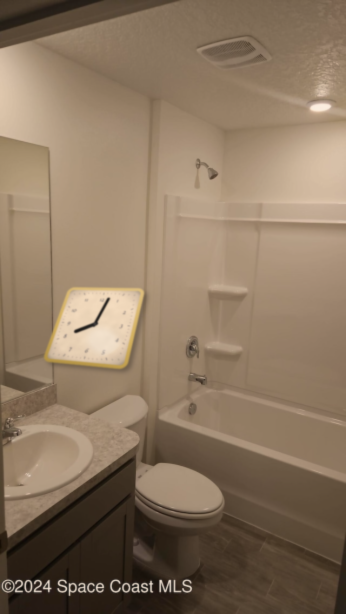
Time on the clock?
8:02
